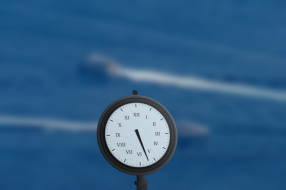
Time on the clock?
5:27
